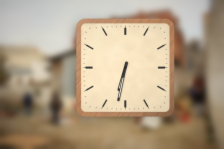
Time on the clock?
6:32
